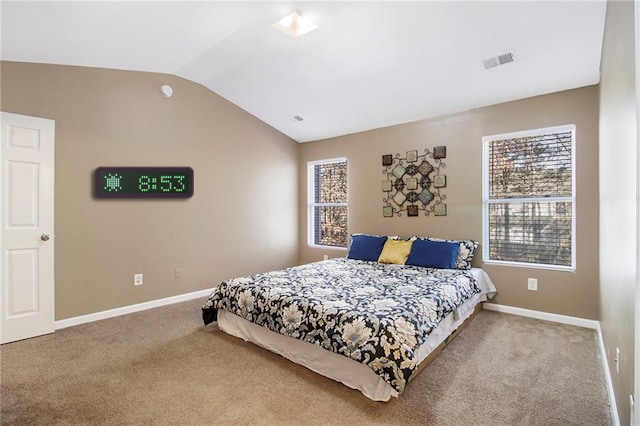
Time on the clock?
8:53
